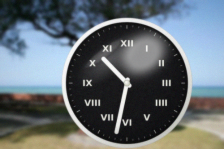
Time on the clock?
10:32
